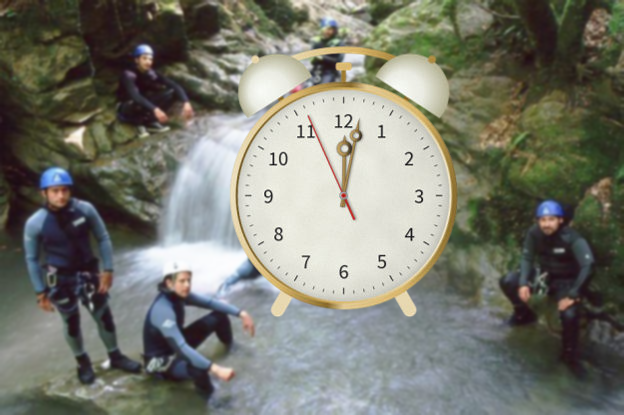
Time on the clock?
12:01:56
